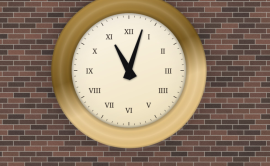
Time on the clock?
11:03
